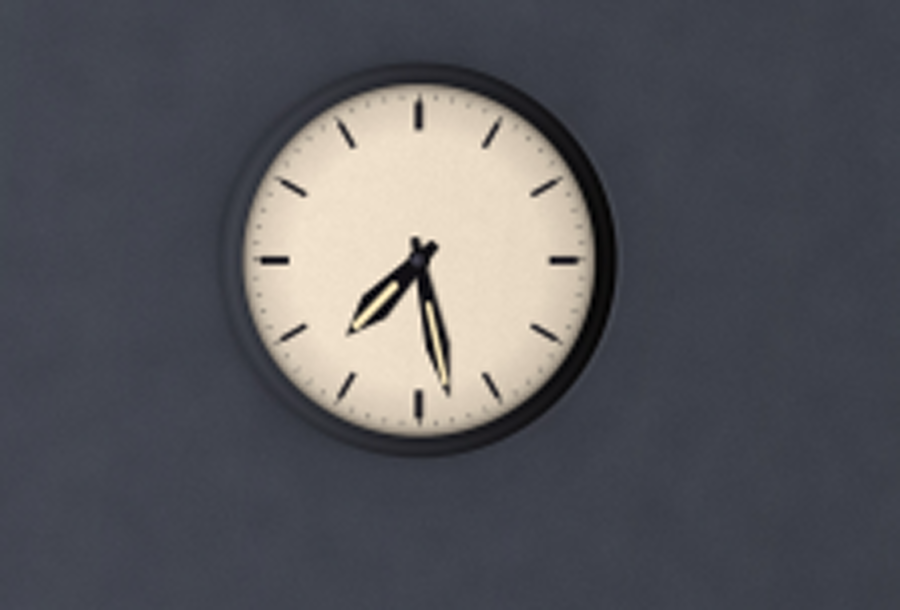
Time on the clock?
7:28
